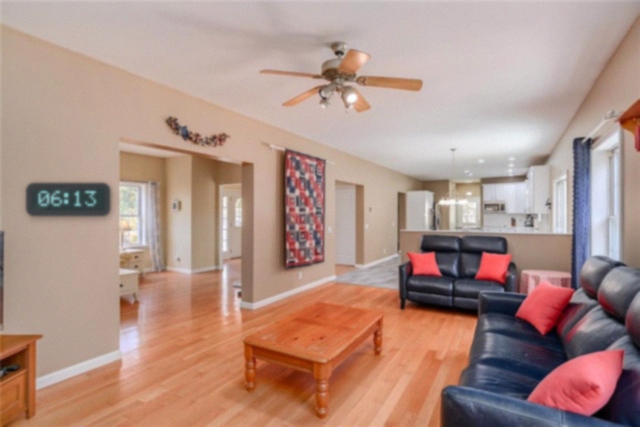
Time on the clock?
6:13
